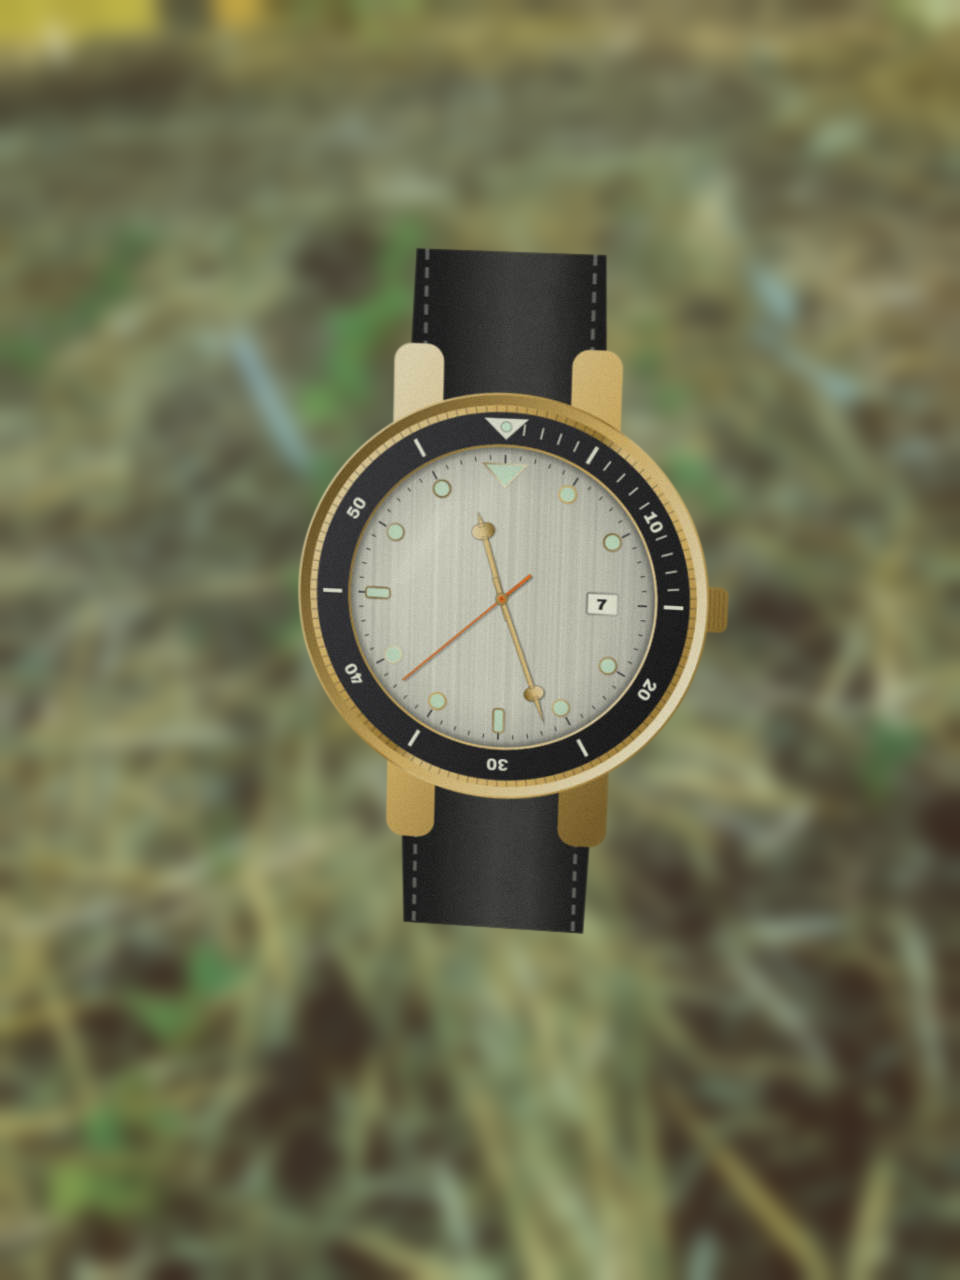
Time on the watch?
11:26:38
